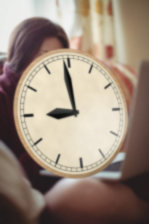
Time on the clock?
8:59
